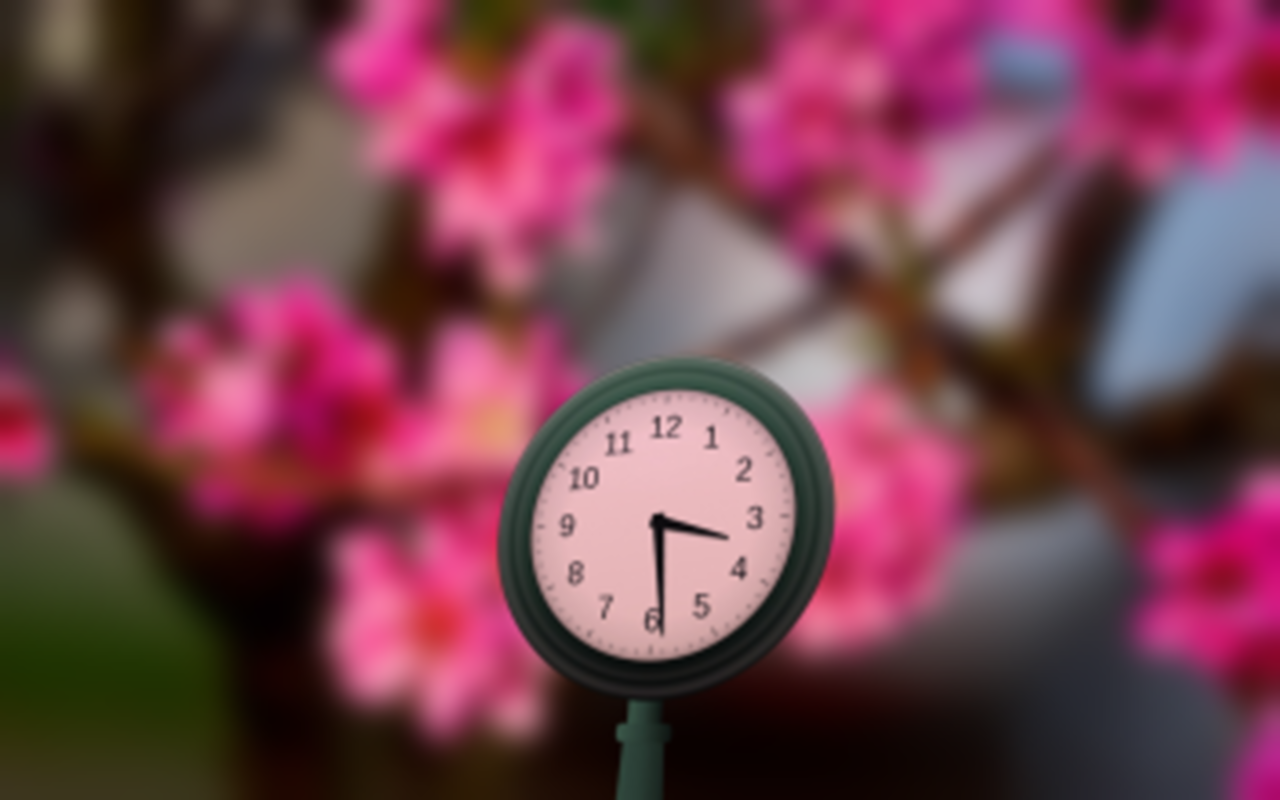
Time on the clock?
3:29
